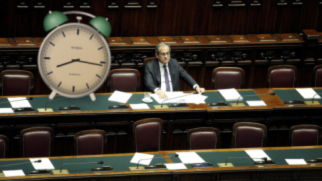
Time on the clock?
8:16
